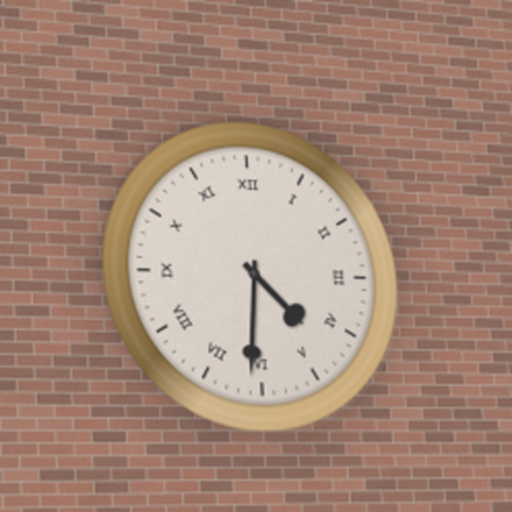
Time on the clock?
4:31
